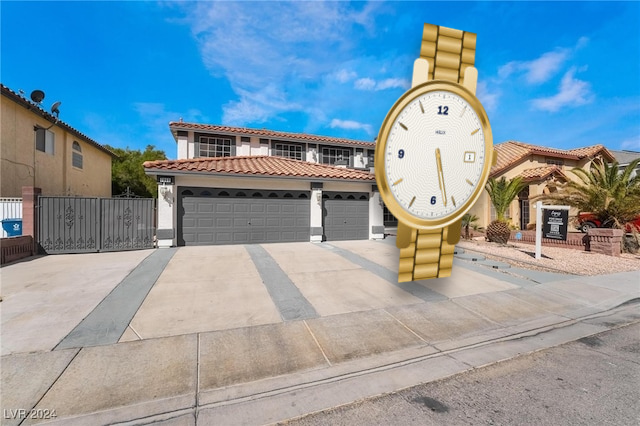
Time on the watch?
5:27
